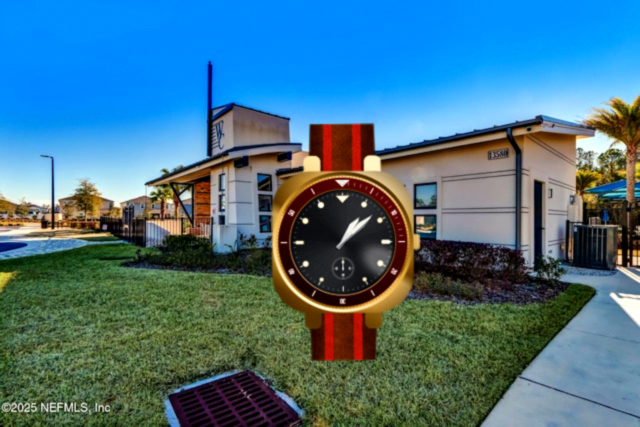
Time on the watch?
1:08
